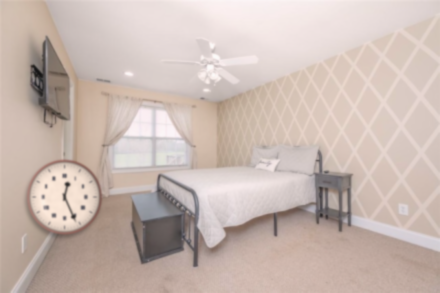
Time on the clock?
12:26
